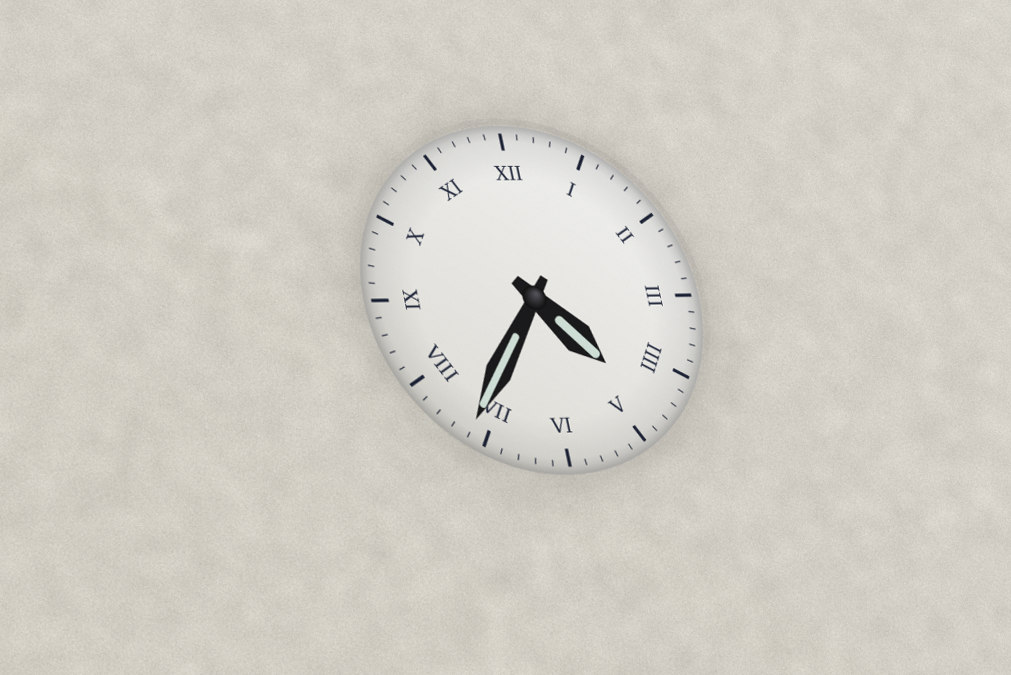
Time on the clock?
4:36
